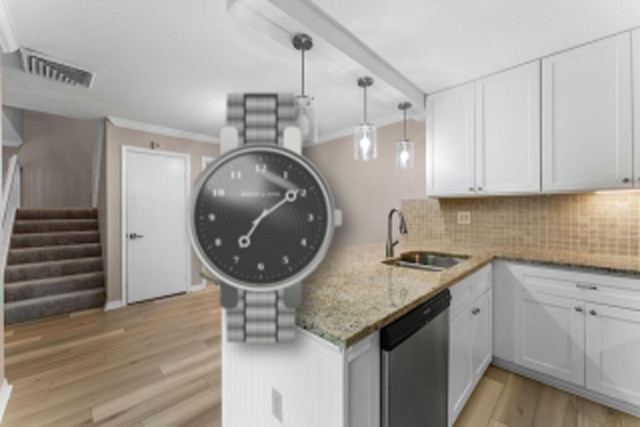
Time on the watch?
7:09
